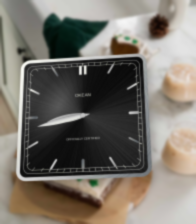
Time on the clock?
8:43
